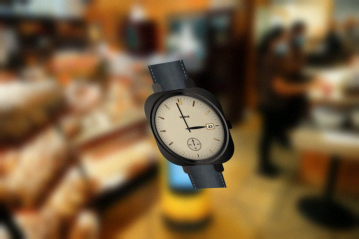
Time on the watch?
2:59
